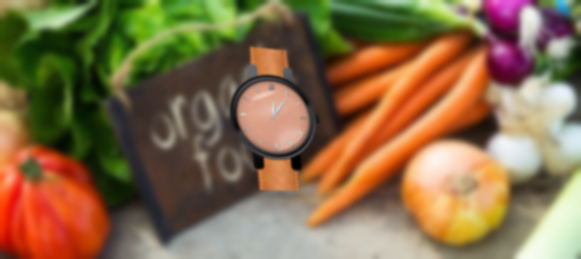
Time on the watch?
12:06
